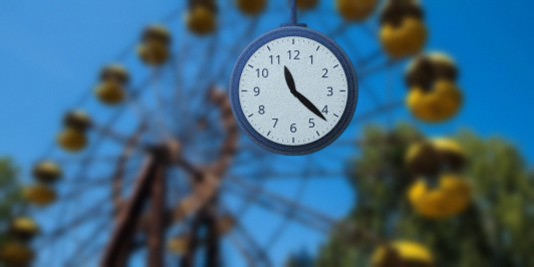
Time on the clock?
11:22
